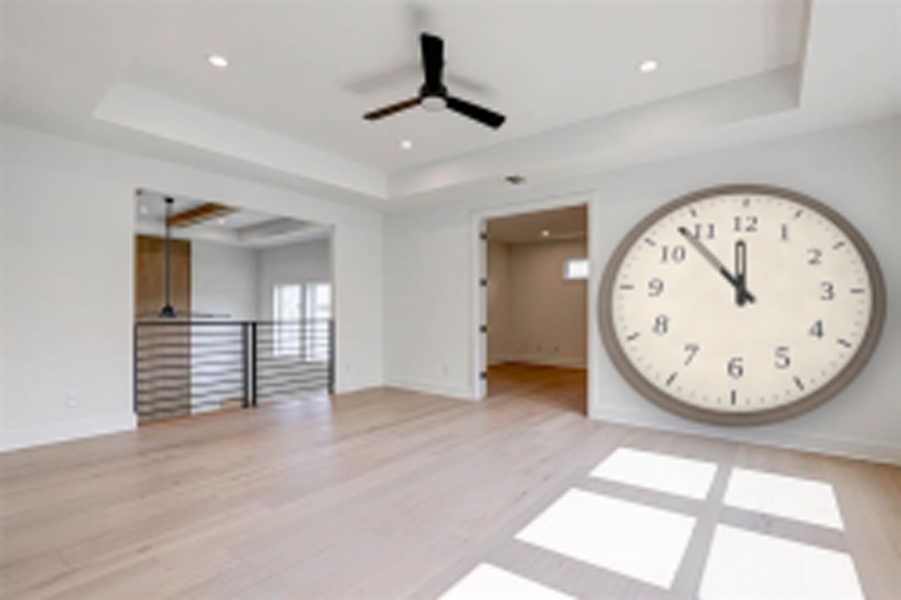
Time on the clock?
11:53
